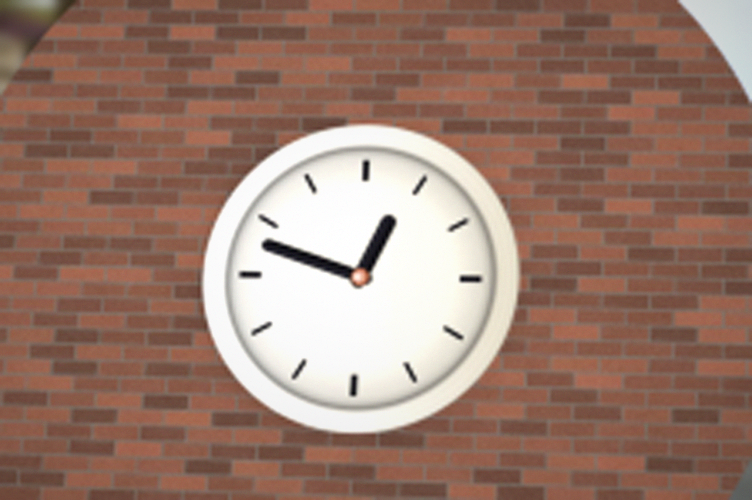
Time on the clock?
12:48
